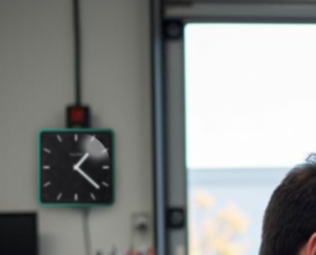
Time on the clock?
1:22
